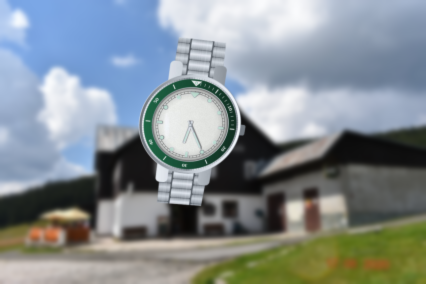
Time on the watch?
6:25
